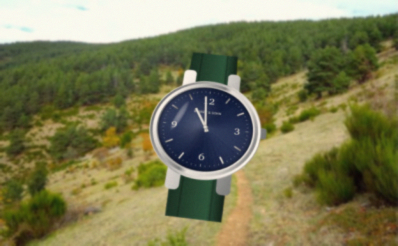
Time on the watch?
10:59
